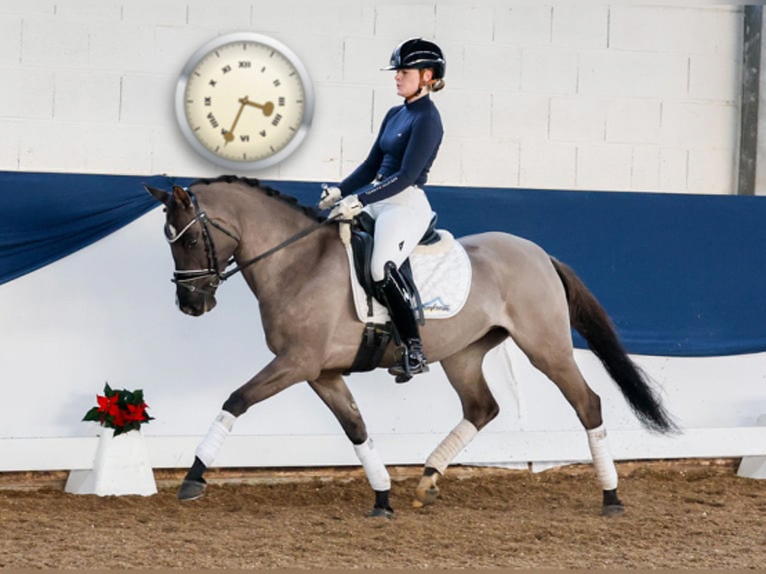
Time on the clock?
3:34
